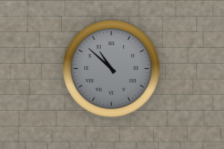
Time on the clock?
10:52
